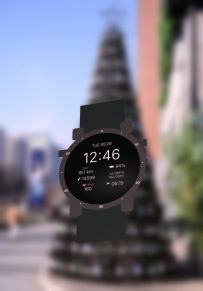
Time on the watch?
12:46
